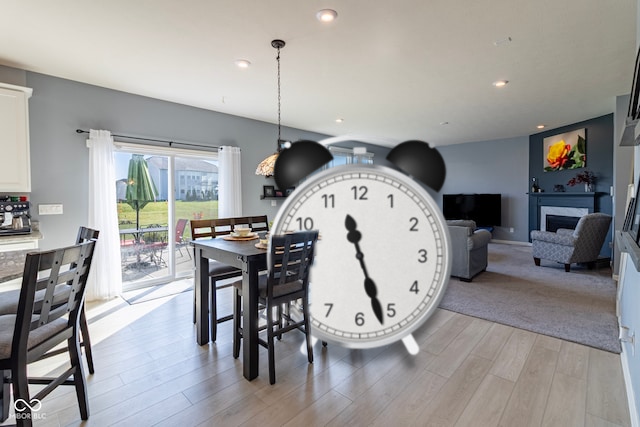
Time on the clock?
11:27
